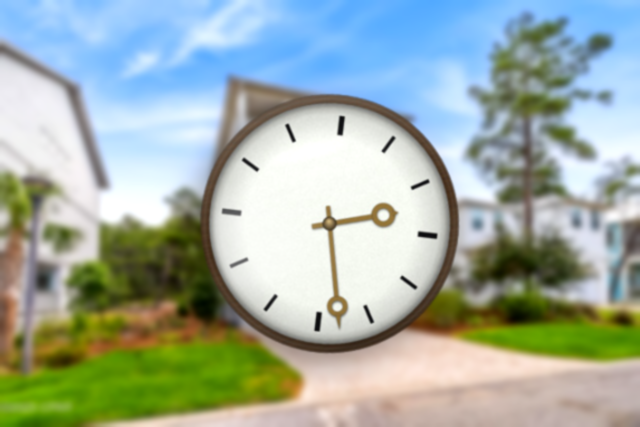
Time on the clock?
2:28
